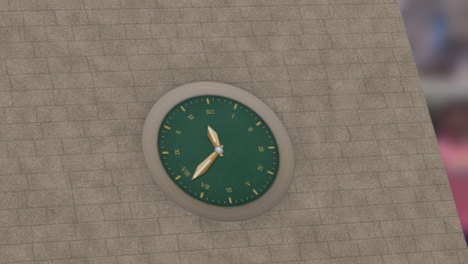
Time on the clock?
11:38
